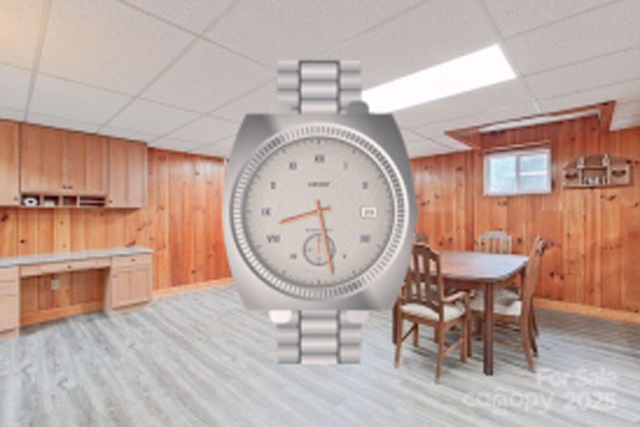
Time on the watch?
8:28
